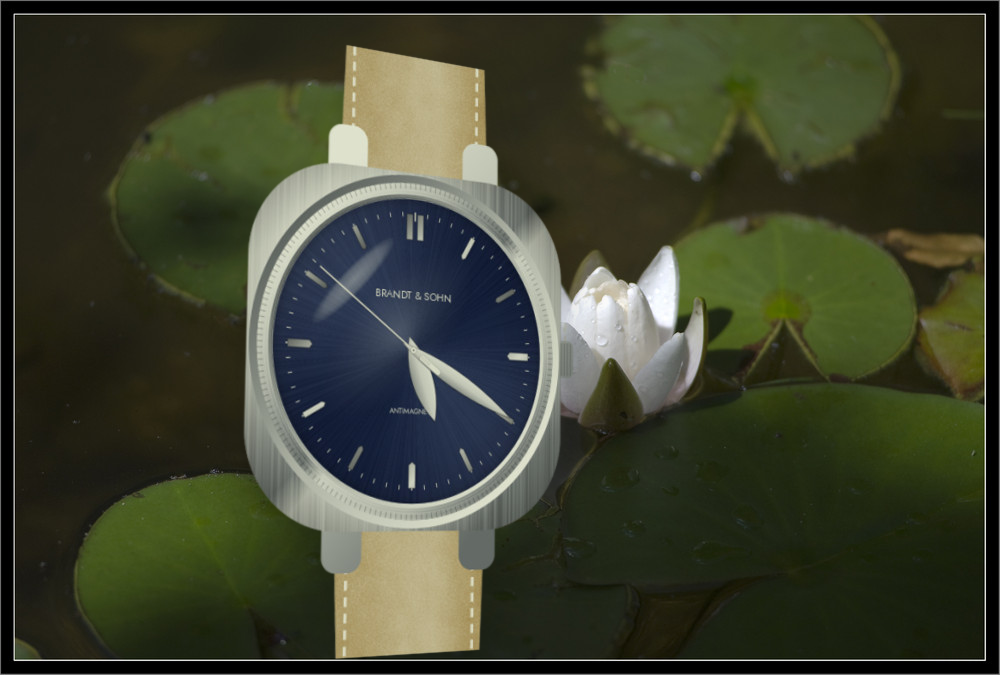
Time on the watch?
5:19:51
